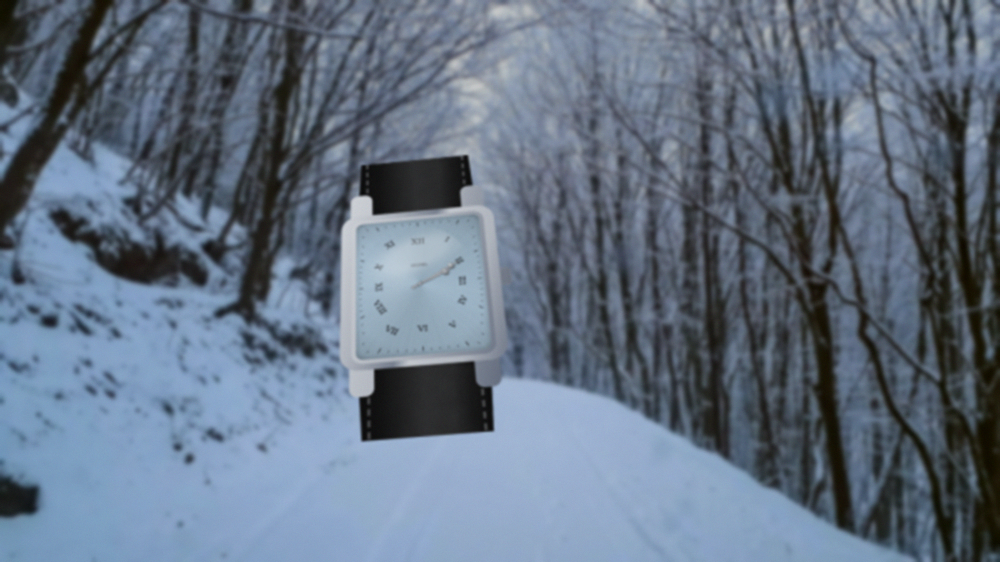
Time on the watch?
2:10
